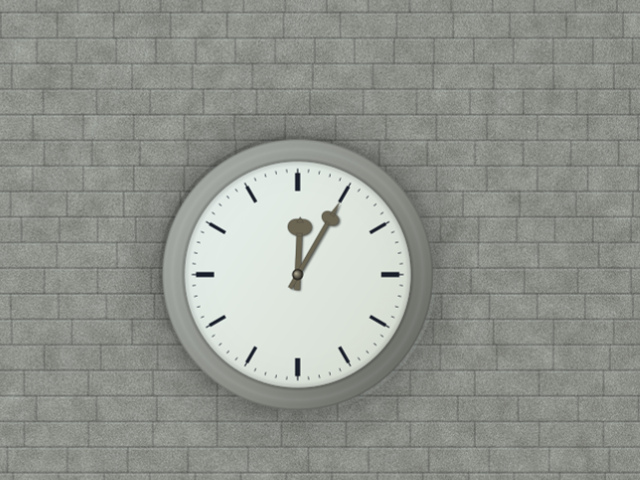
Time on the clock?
12:05
